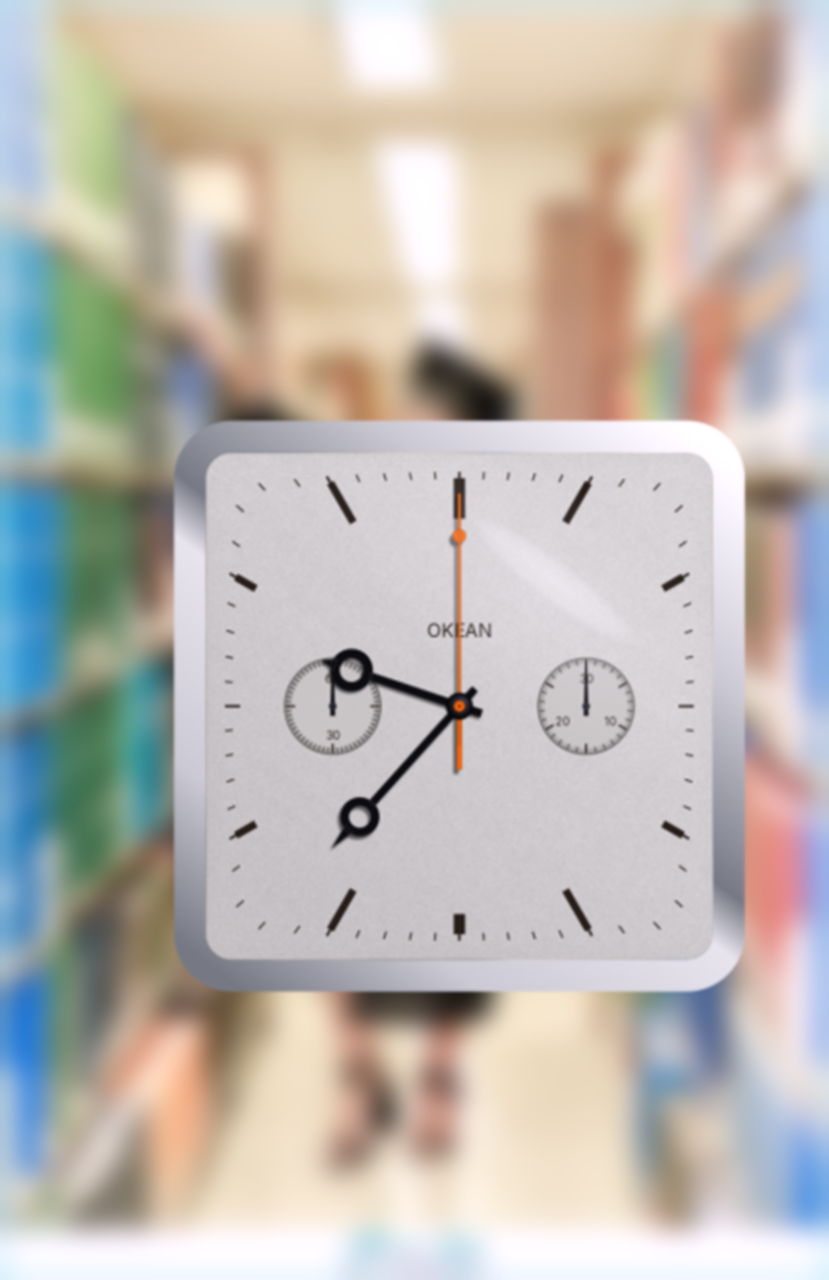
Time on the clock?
9:37
